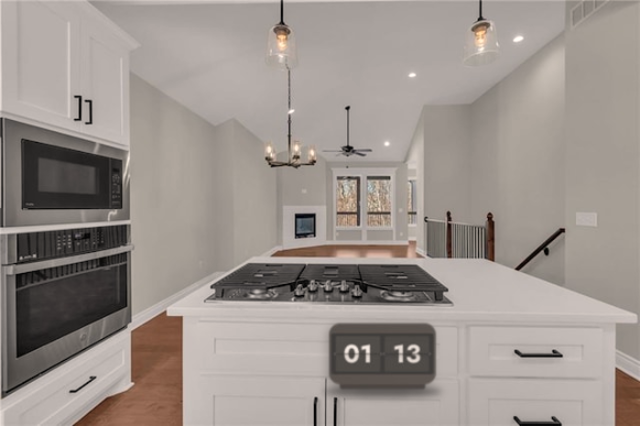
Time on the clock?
1:13
